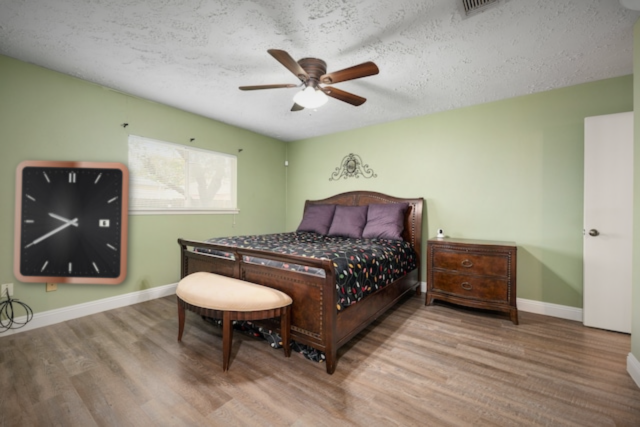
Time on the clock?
9:40
